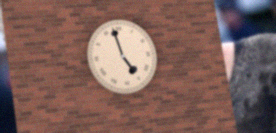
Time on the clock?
4:58
